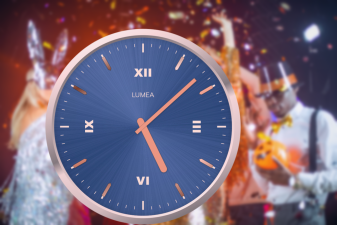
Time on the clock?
5:08
